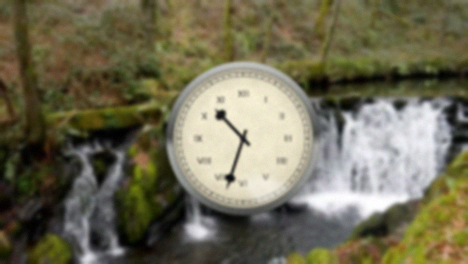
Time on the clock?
10:33
